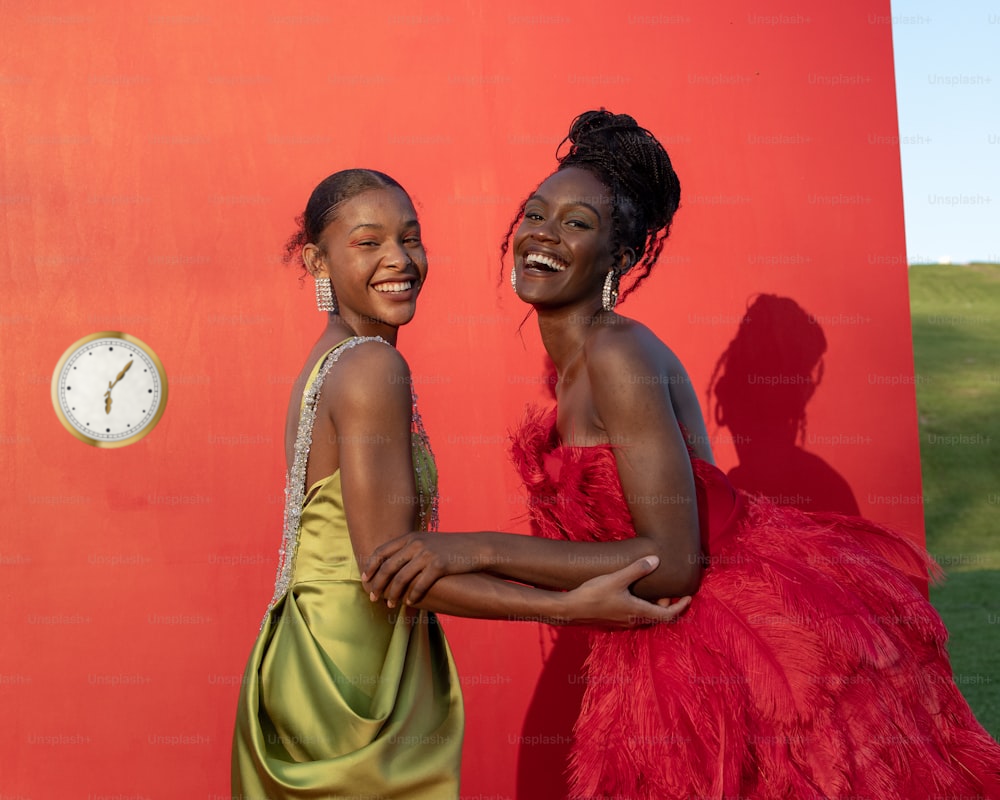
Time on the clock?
6:06
